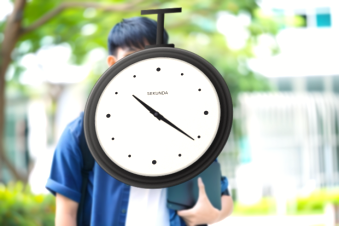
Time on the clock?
10:21
